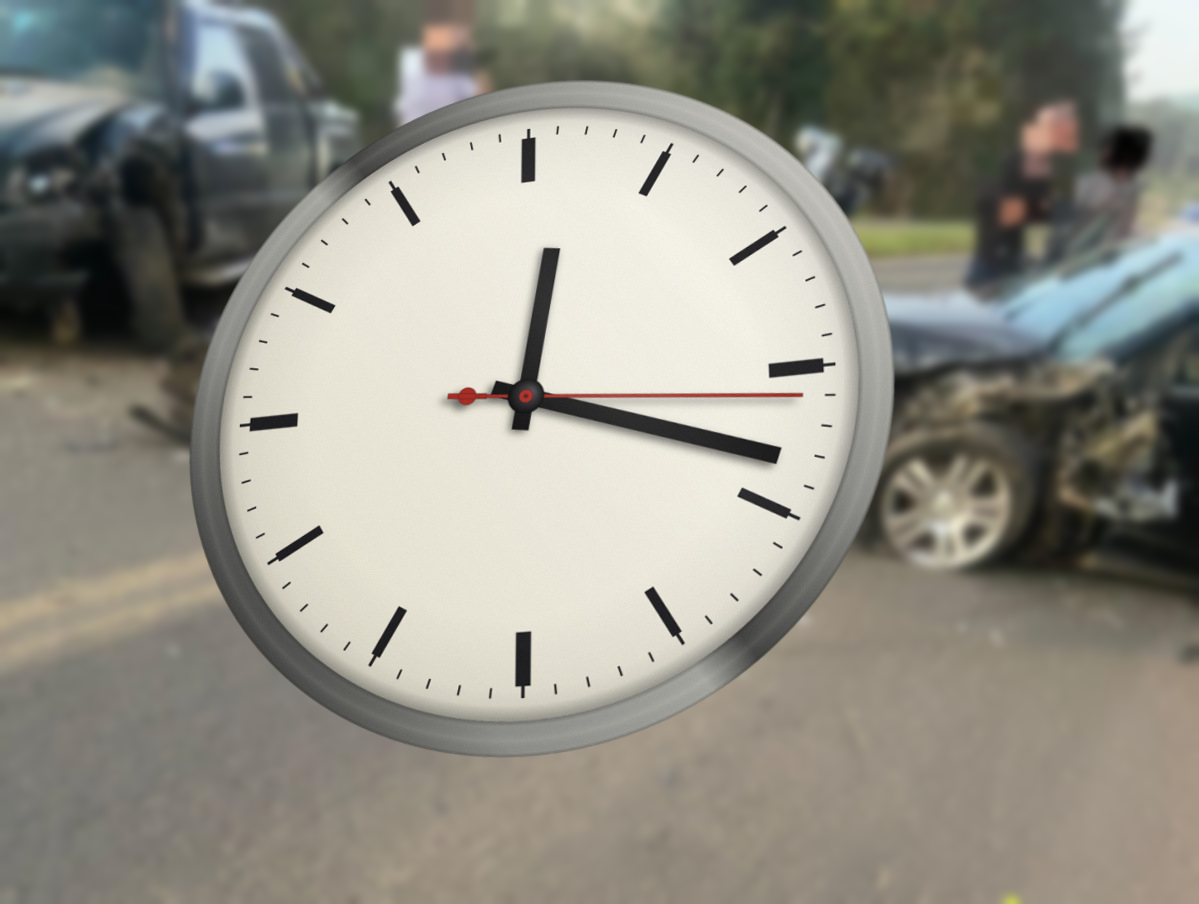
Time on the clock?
12:18:16
